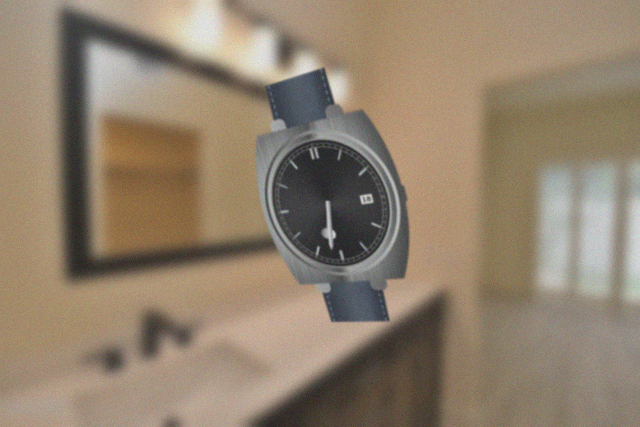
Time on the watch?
6:32
